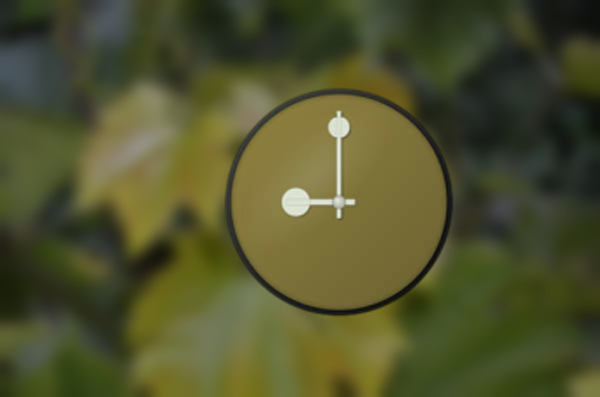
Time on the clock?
9:00
